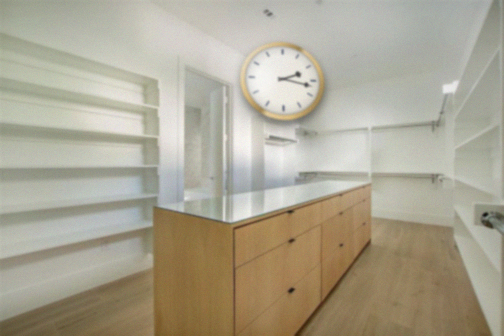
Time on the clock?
2:17
